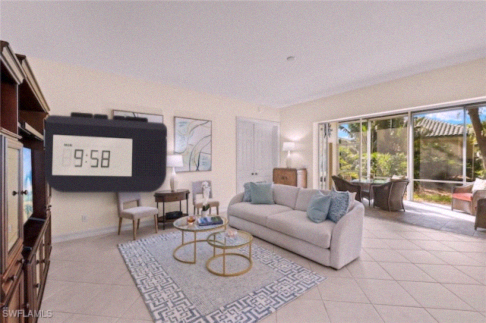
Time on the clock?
9:58
